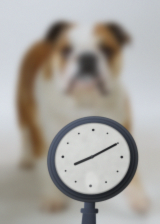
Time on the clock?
8:10
